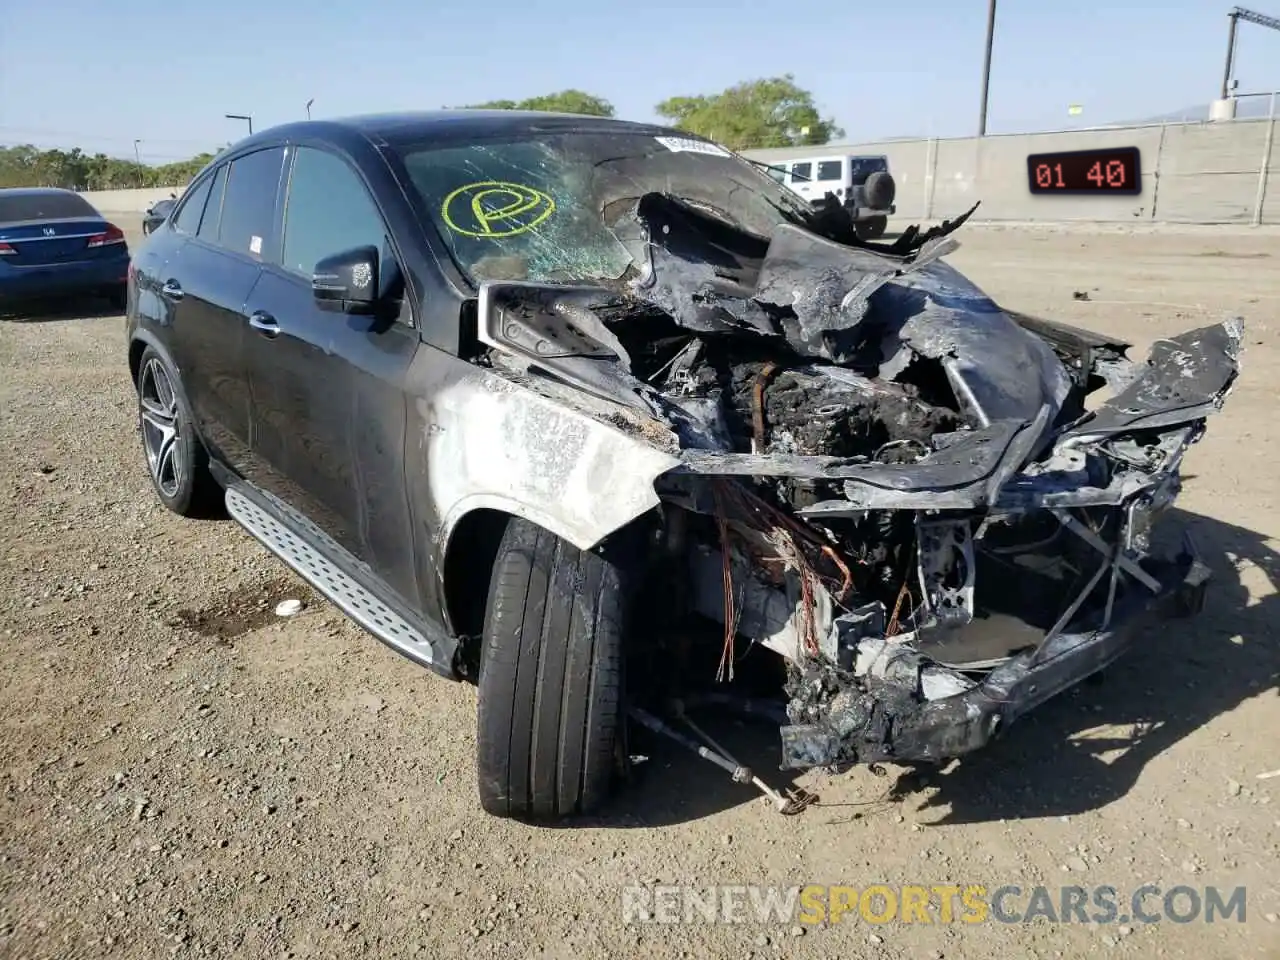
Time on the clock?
1:40
